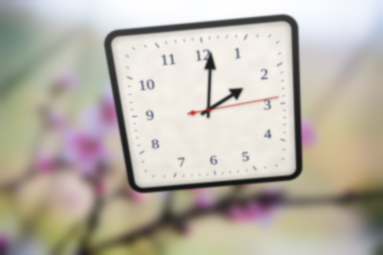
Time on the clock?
2:01:14
